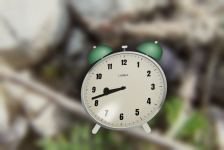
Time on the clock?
8:42
